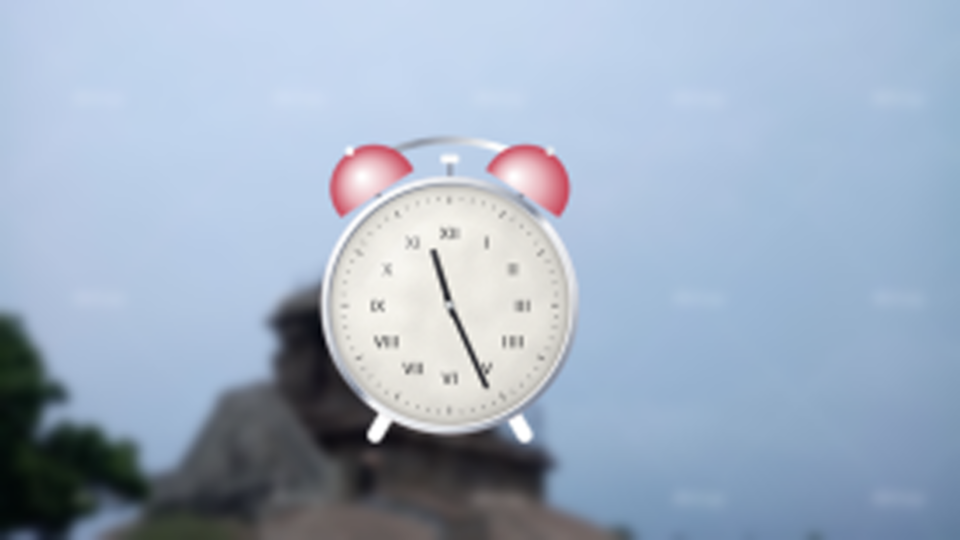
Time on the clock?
11:26
